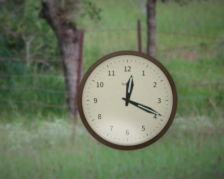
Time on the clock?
12:19
